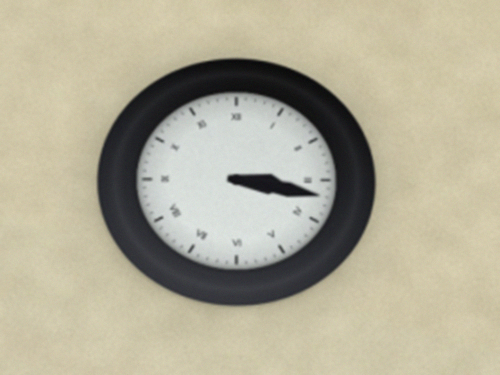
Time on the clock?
3:17
